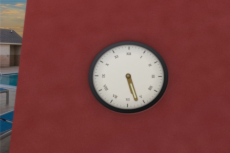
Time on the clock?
5:27
